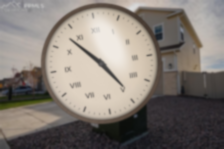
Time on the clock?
4:53
